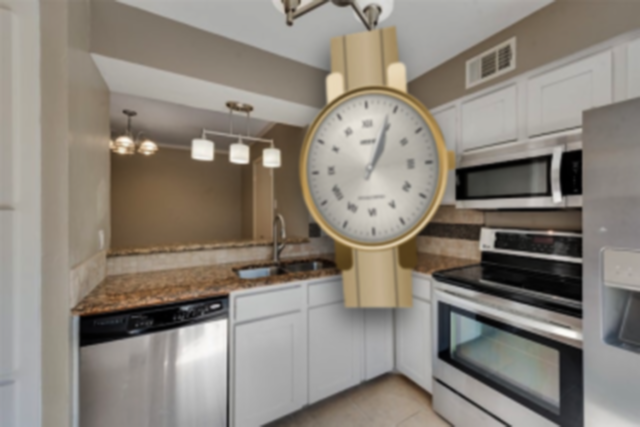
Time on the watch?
1:04
